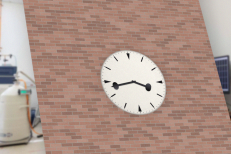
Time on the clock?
3:43
